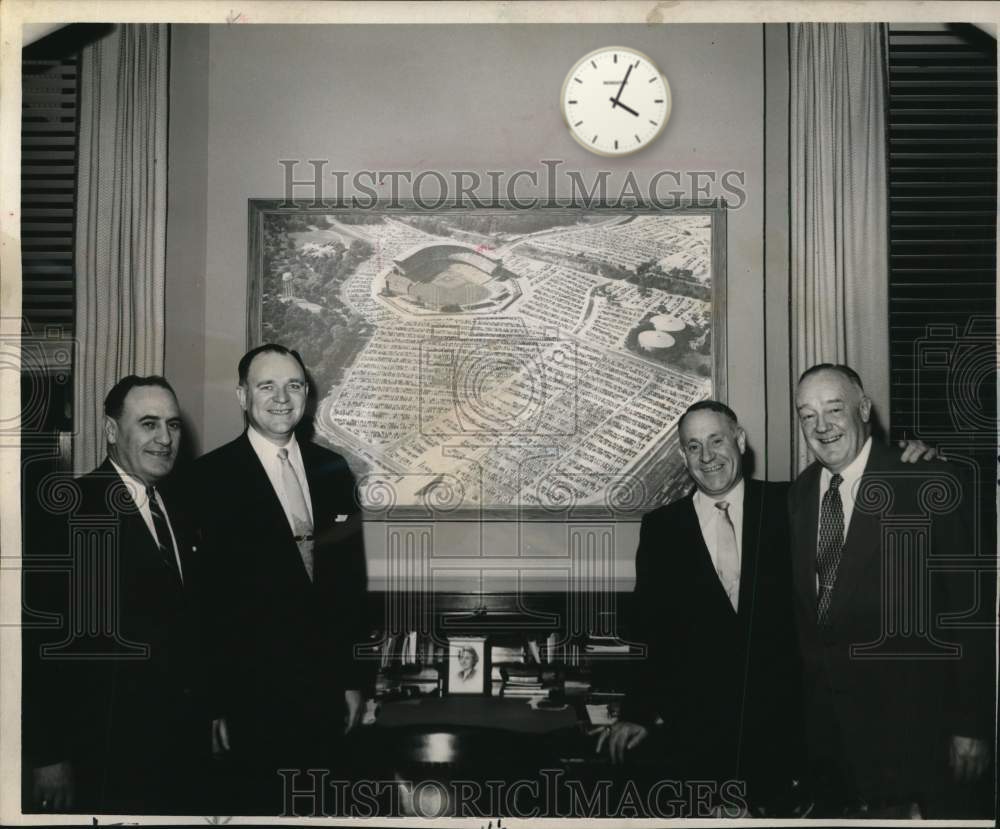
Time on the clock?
4:04
